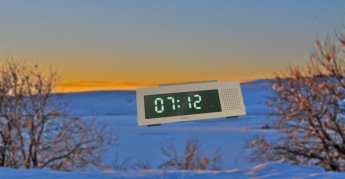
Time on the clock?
7:12
